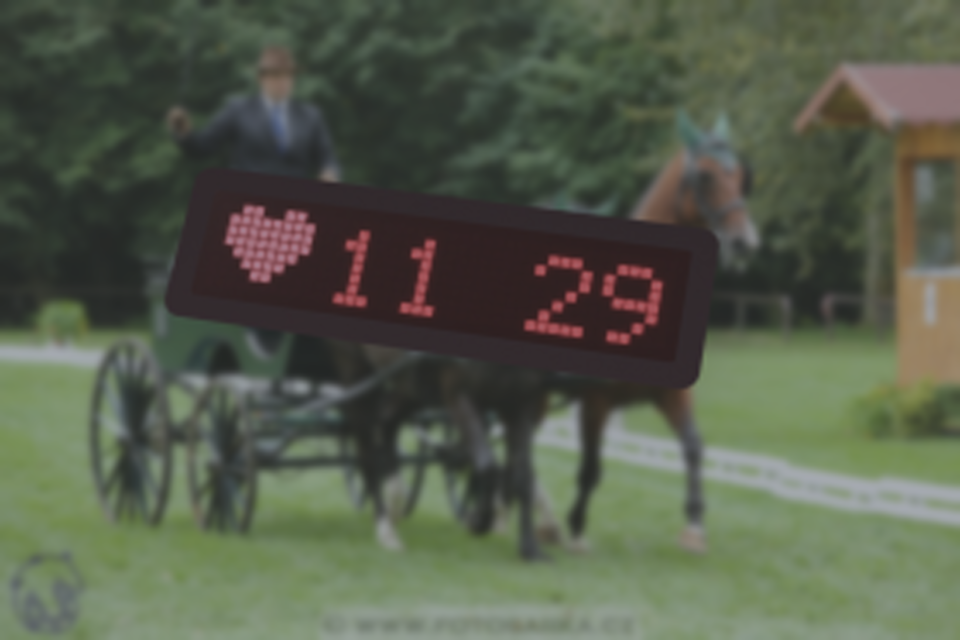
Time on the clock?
11:29
